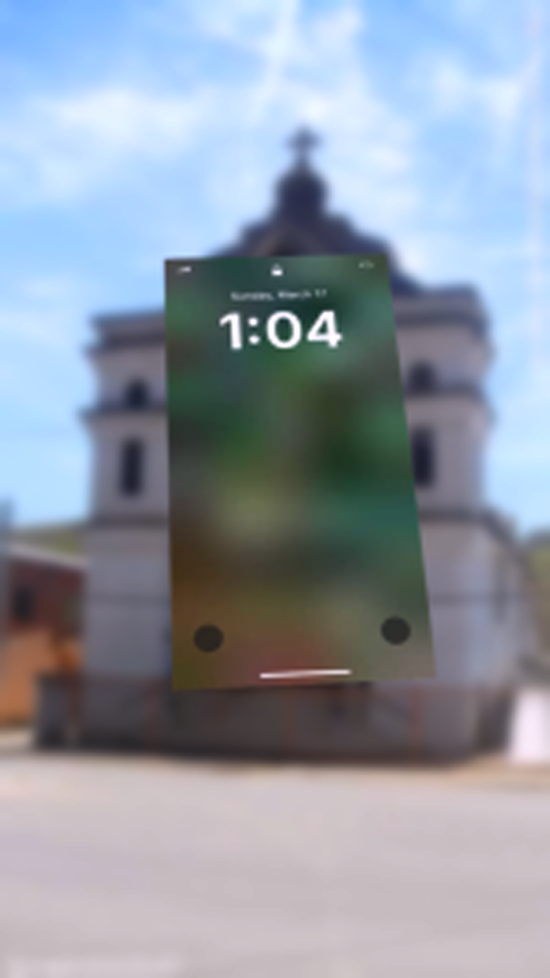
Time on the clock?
1:04
